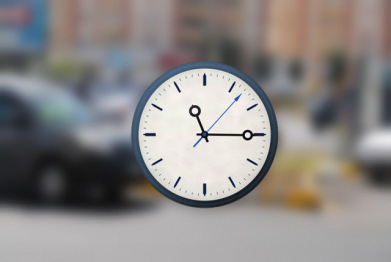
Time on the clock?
11:15:07
